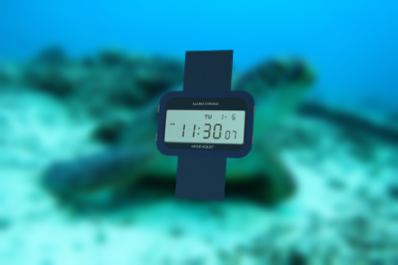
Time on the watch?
11:30:07
